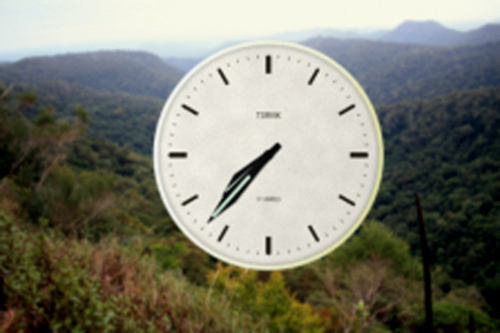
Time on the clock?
7:37
